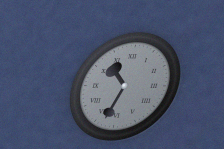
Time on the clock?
10:33
